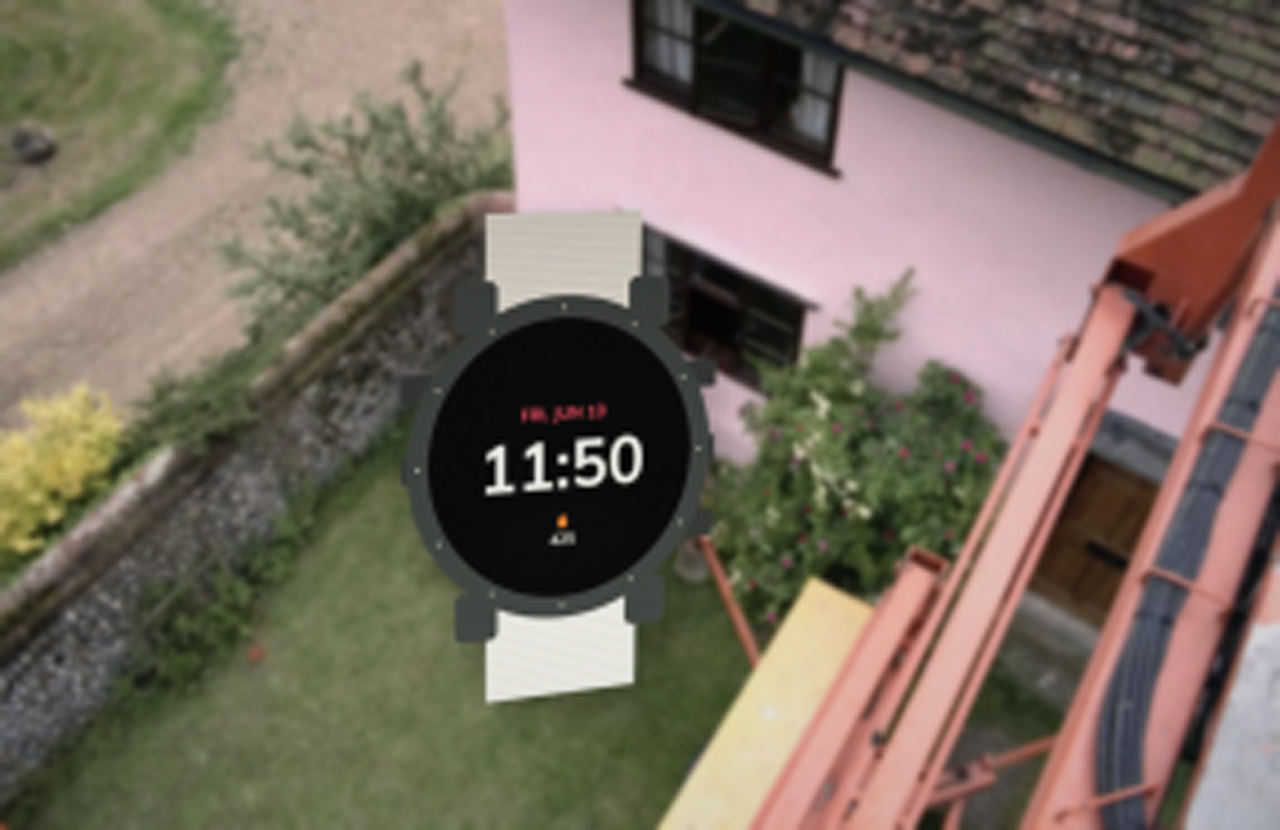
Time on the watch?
11:50
